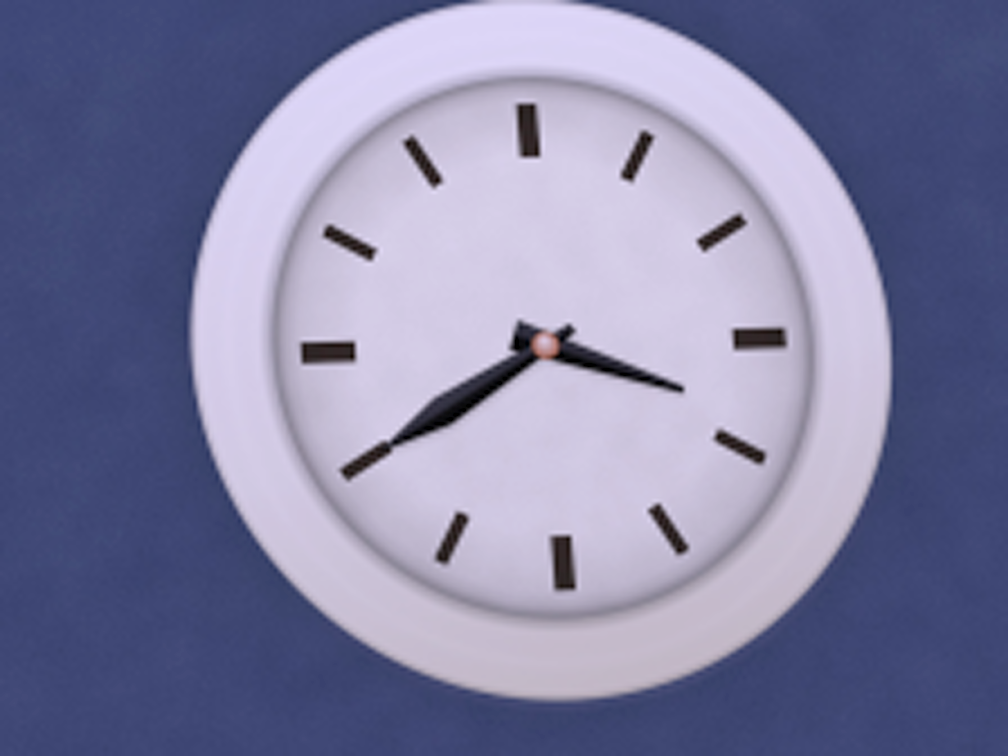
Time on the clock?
3:40
